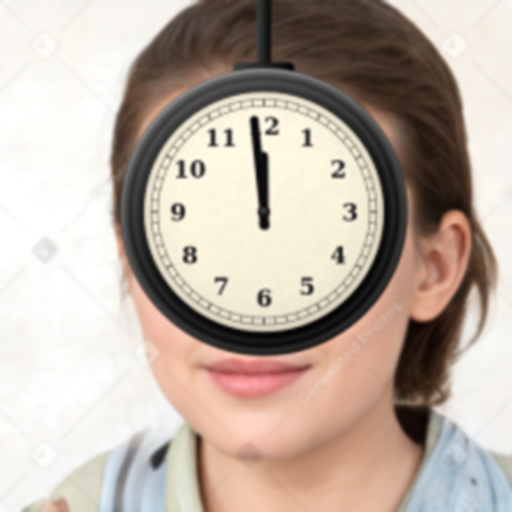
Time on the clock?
11:59
